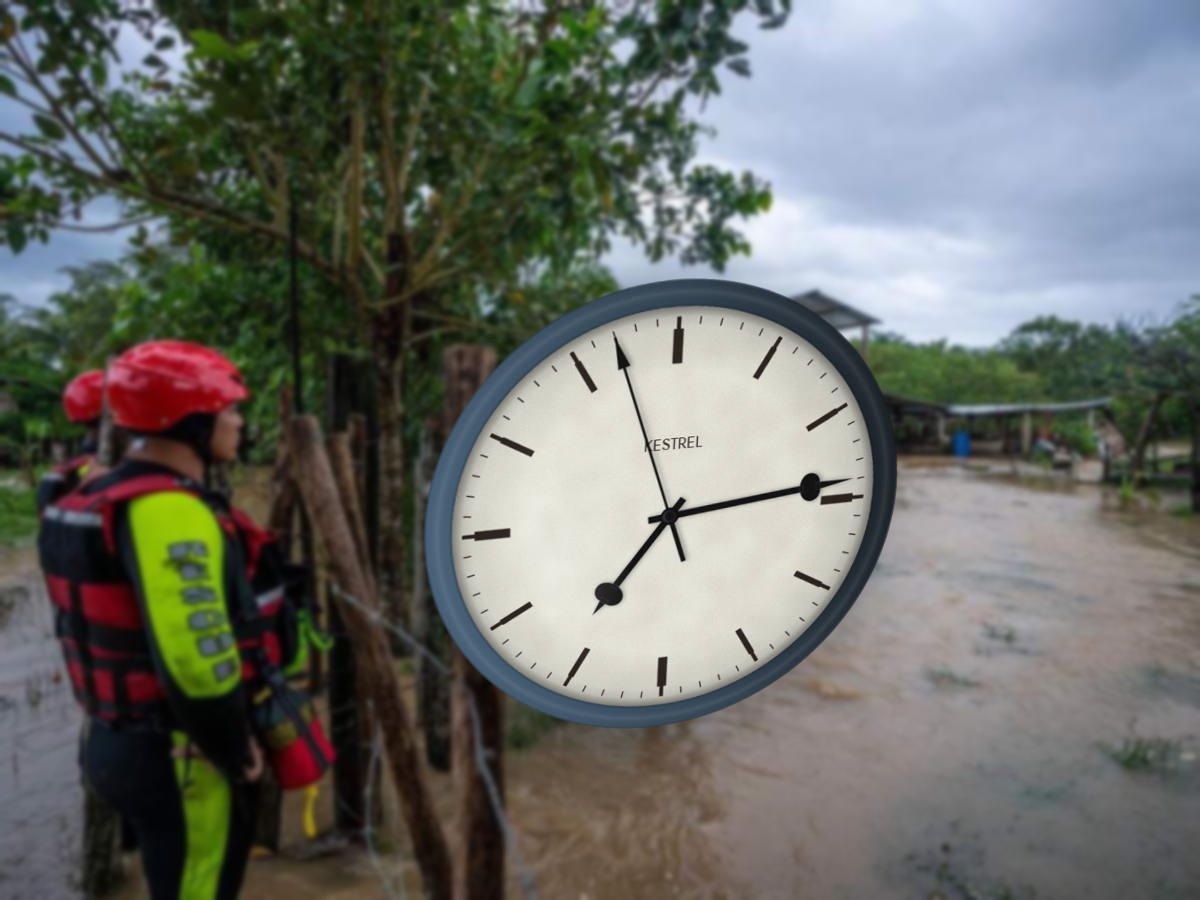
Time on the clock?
7:13:57
